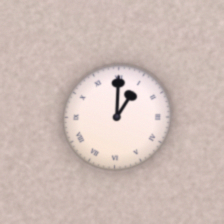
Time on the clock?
1:00
